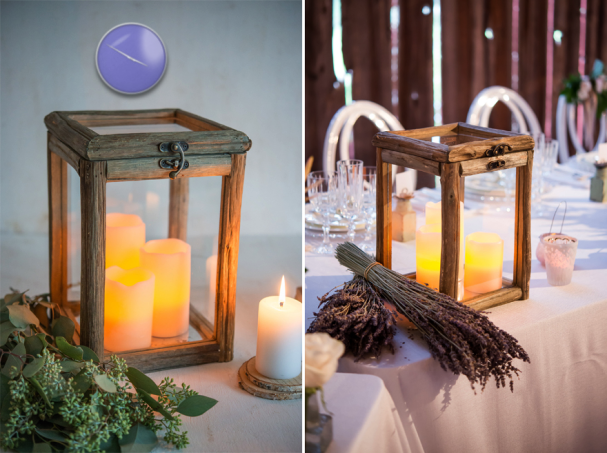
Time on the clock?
3:50
